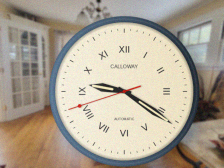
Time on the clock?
9:20:42
